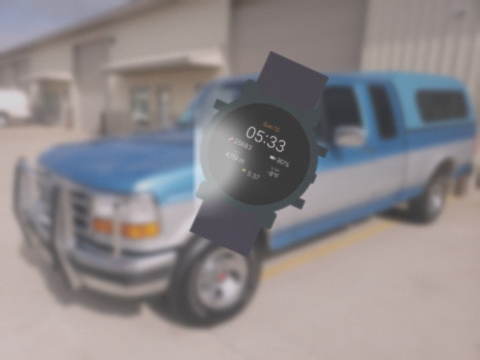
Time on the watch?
5:33
